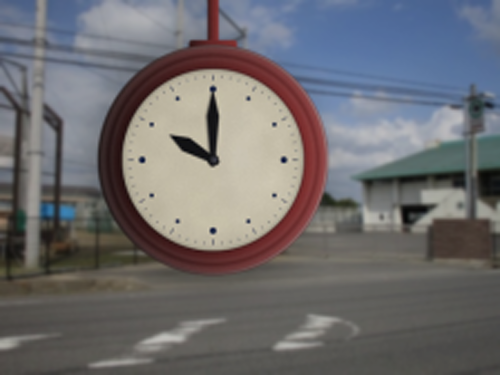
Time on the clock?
10:00
